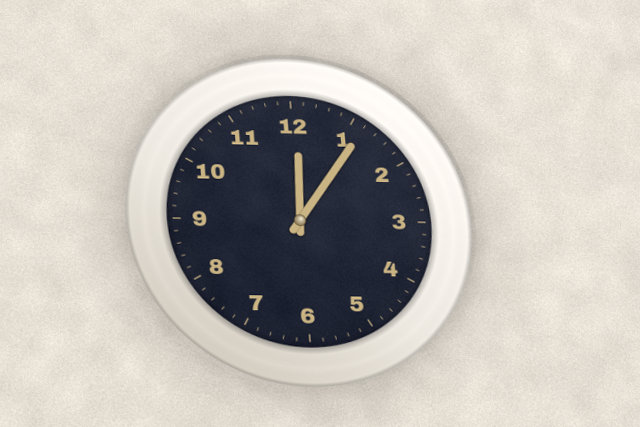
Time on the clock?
12:06
